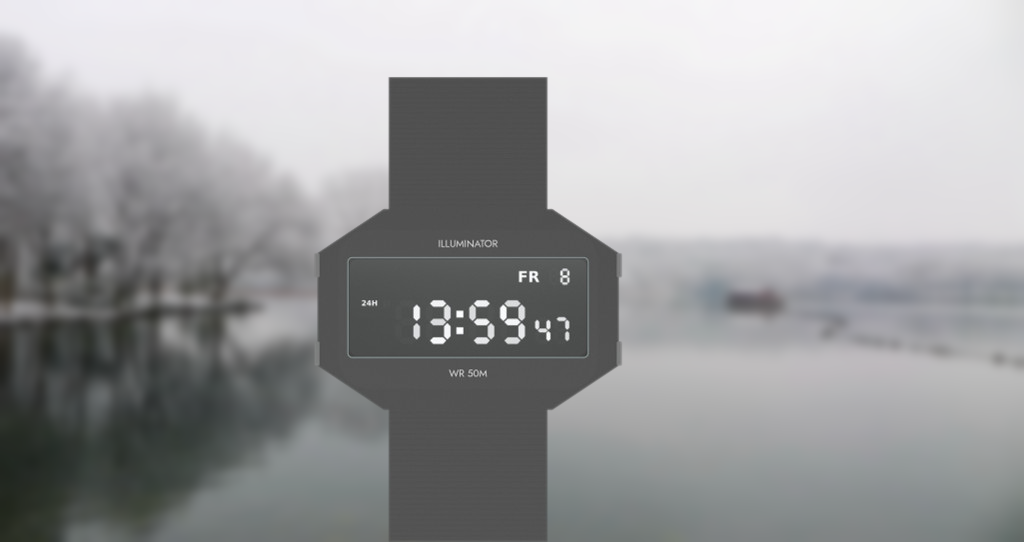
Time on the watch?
13:59:47
